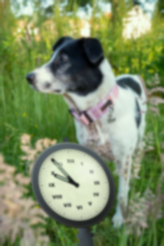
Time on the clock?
9:54
